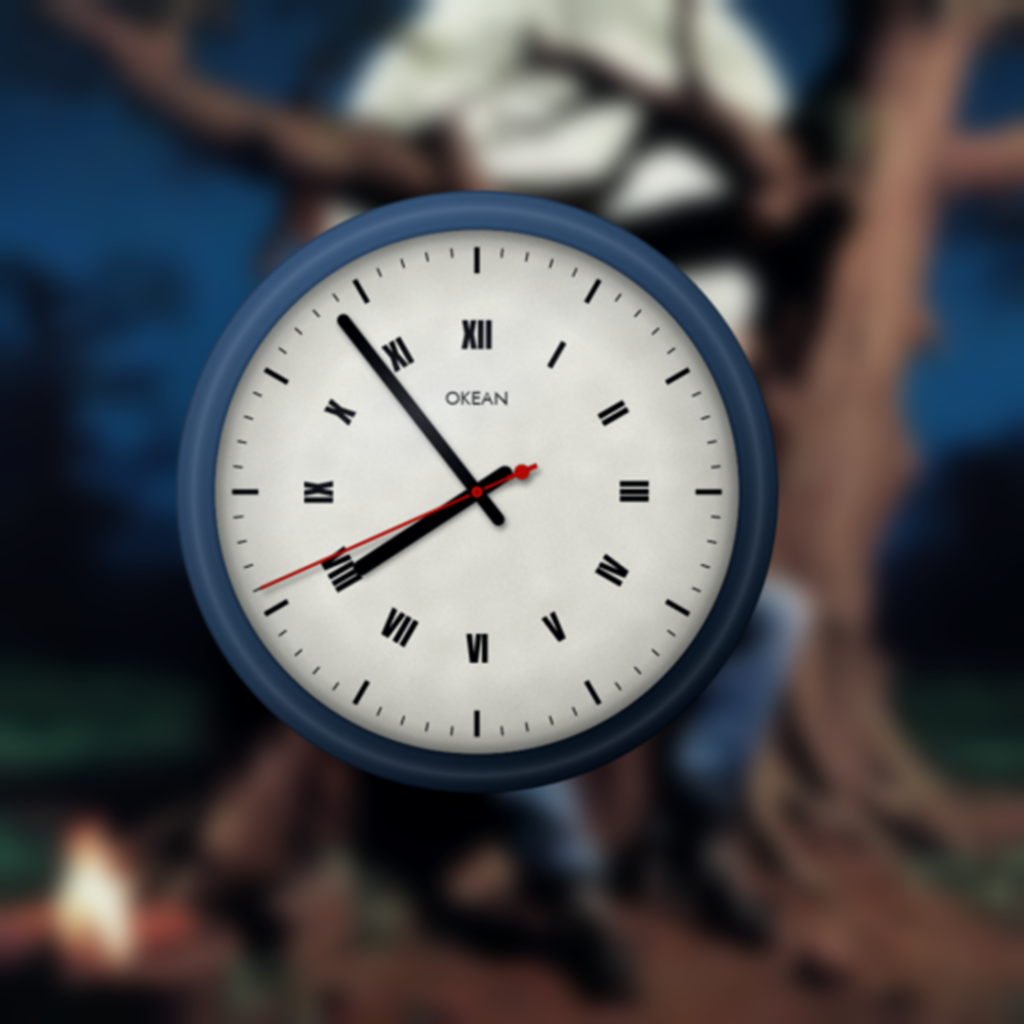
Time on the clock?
7:53:41
